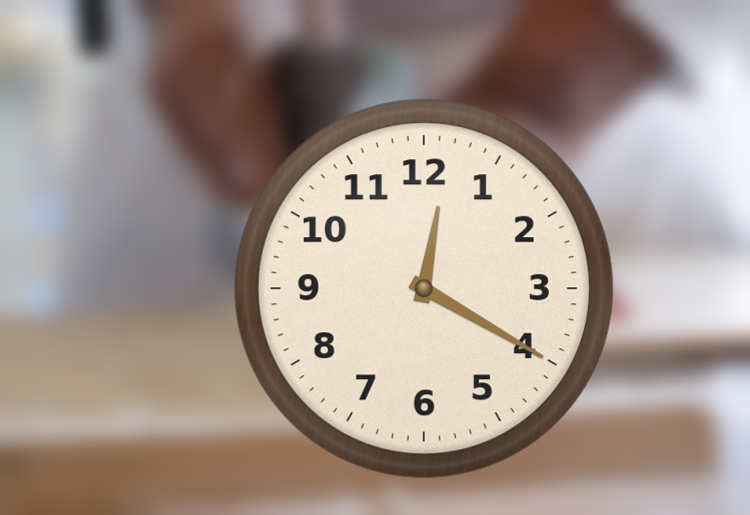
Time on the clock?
12:20
